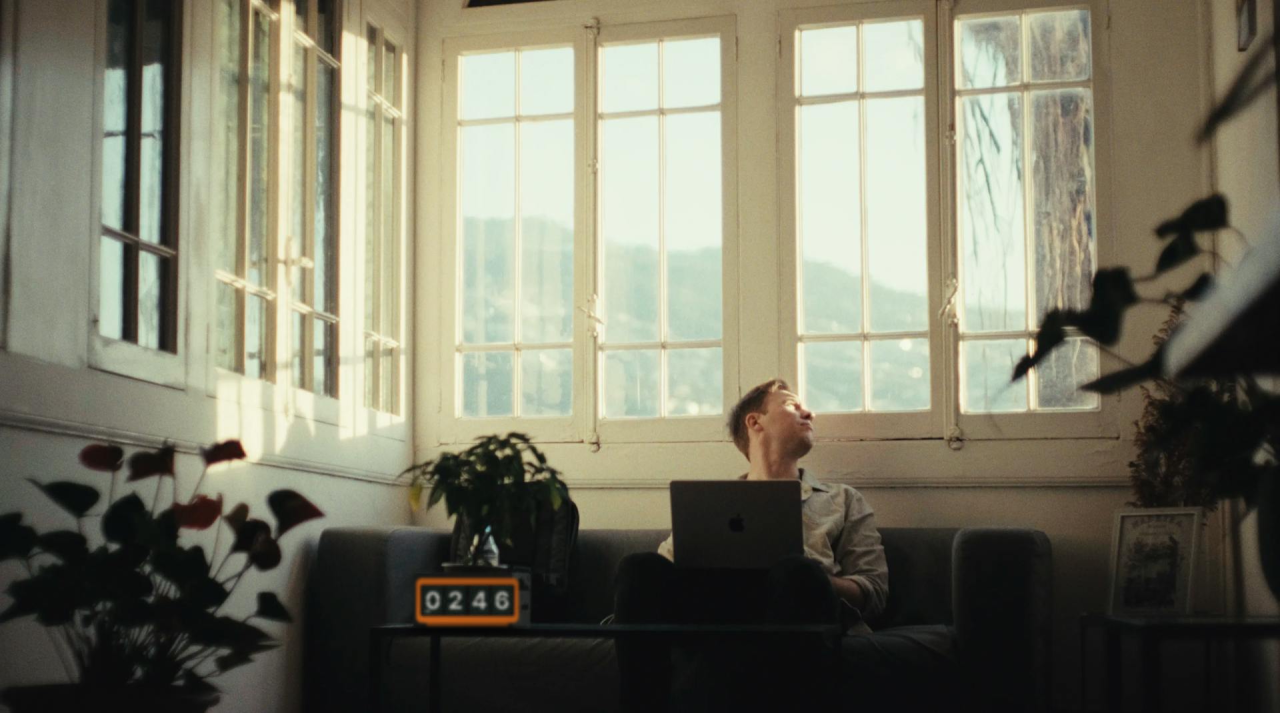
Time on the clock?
2:46
